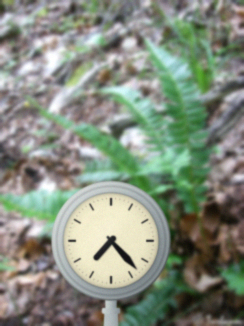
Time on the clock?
7:23
